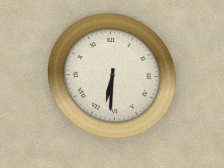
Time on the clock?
6:31
